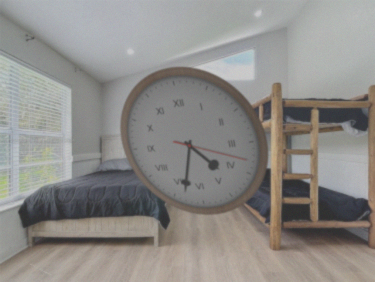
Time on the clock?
4:33:18
